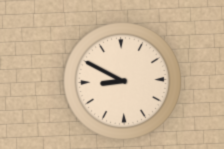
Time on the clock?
8:50
